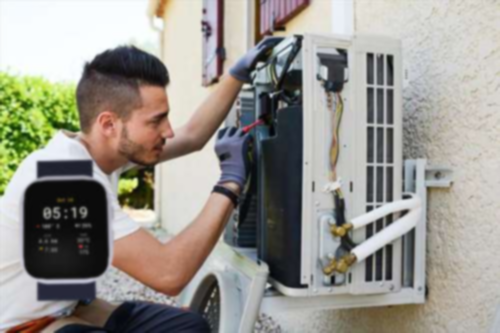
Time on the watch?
5:19
